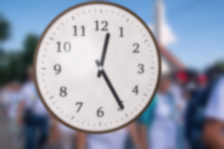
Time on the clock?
12:25
